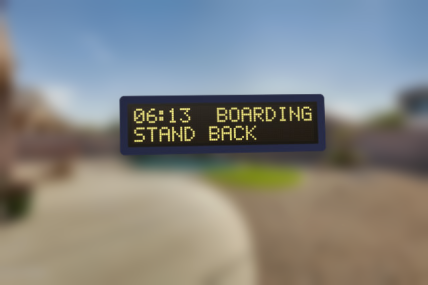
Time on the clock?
6:13
